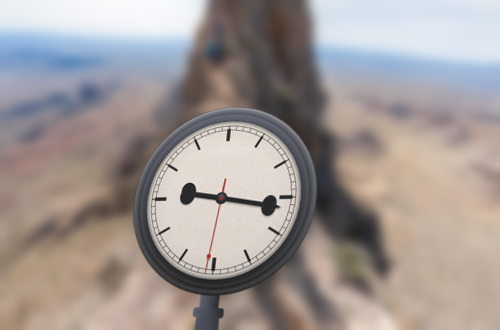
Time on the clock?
9:16:31
